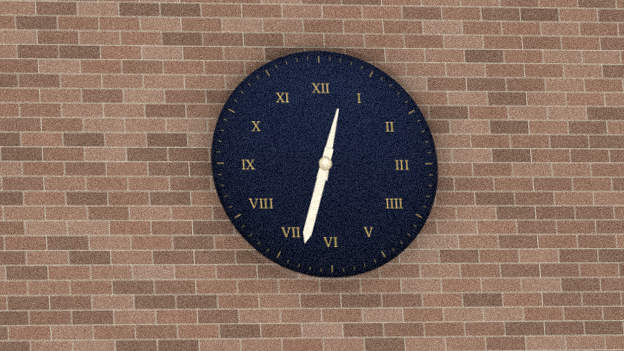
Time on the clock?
12:33
